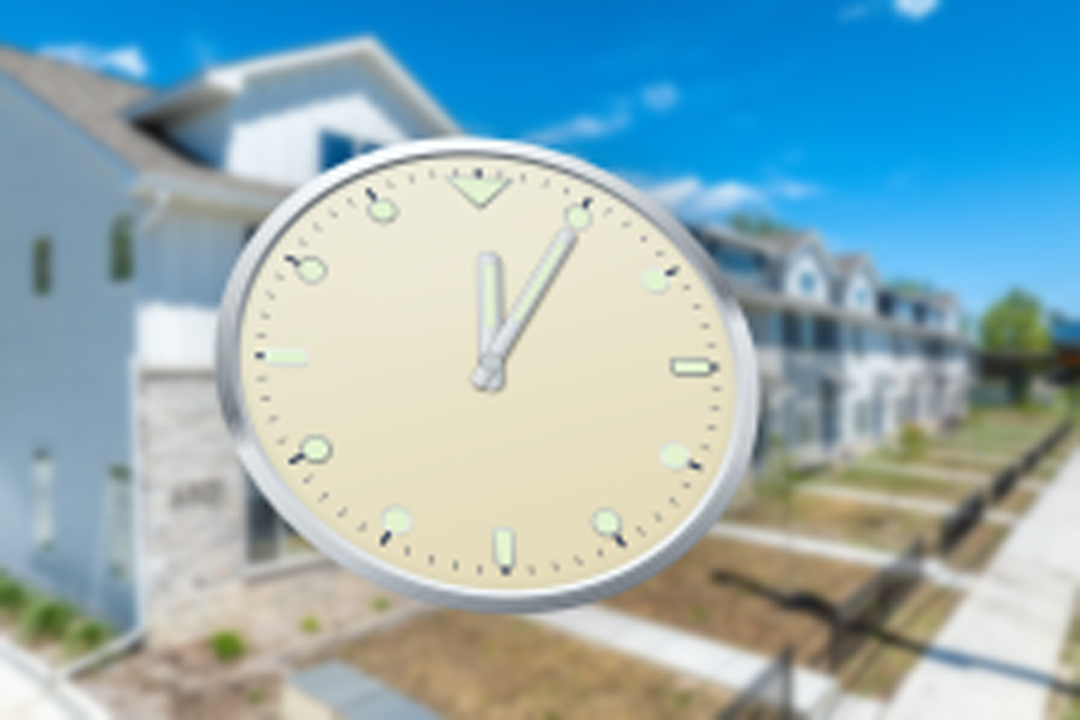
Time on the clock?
12:05
